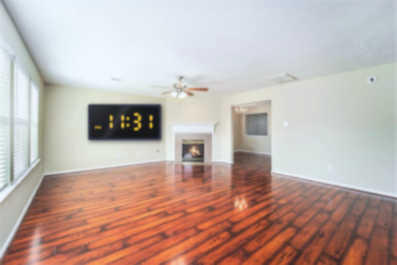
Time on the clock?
11:31
